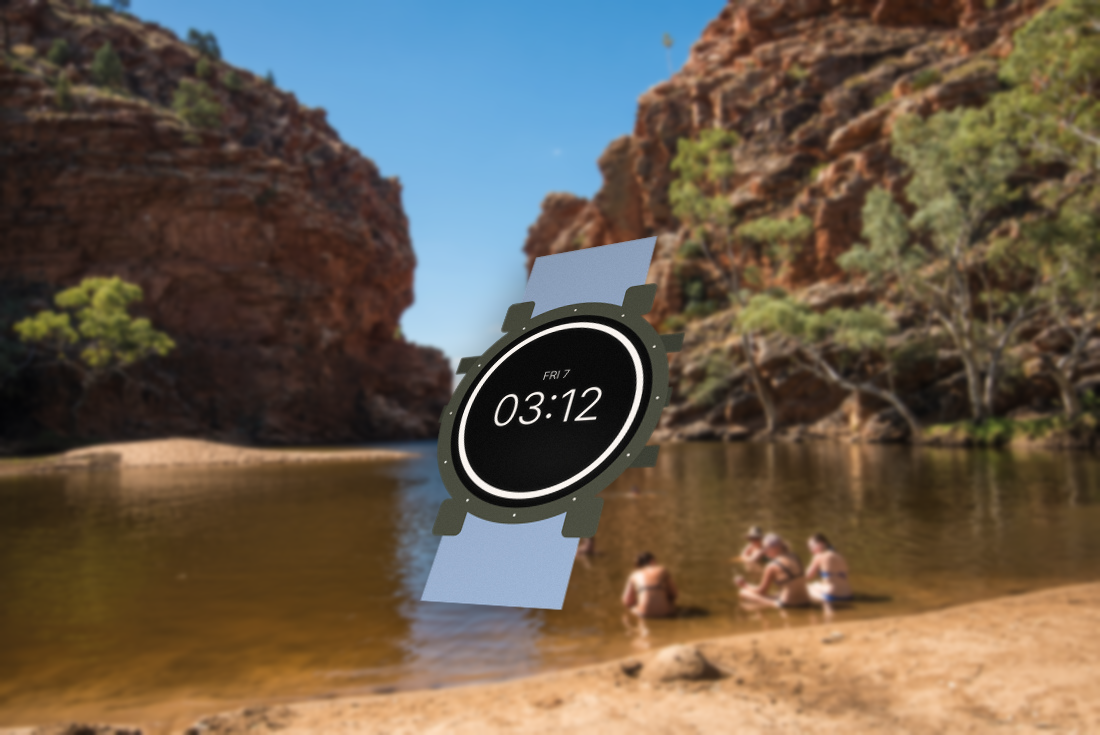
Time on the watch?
3:12
